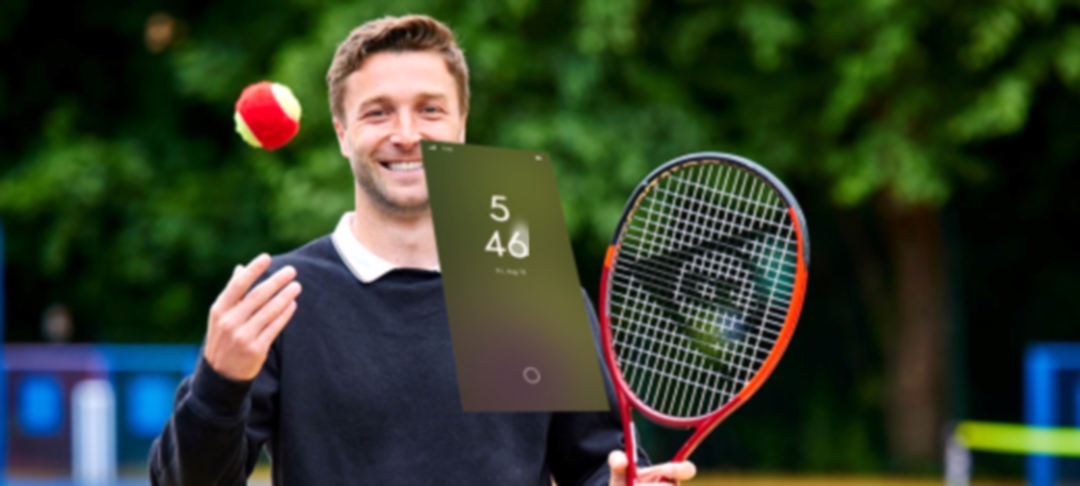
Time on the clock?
5:46
